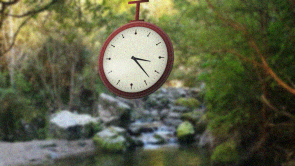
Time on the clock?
3:23
